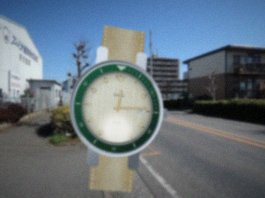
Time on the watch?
12:14
